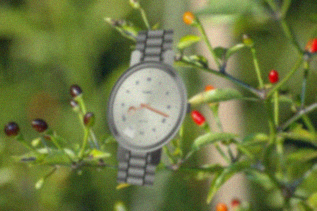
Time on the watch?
8:18
